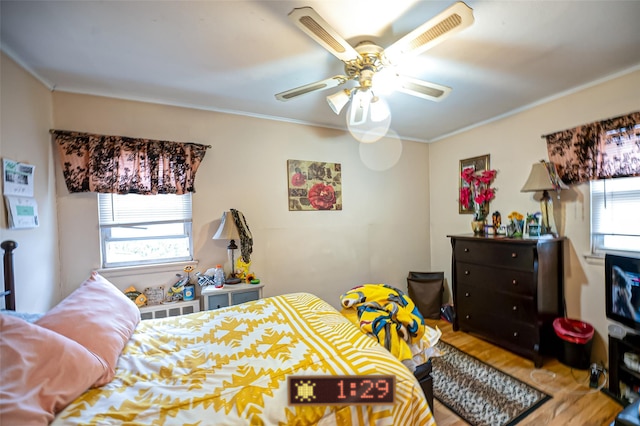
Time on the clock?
1:29
